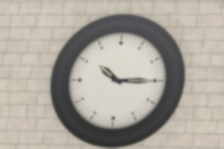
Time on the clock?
10:15
